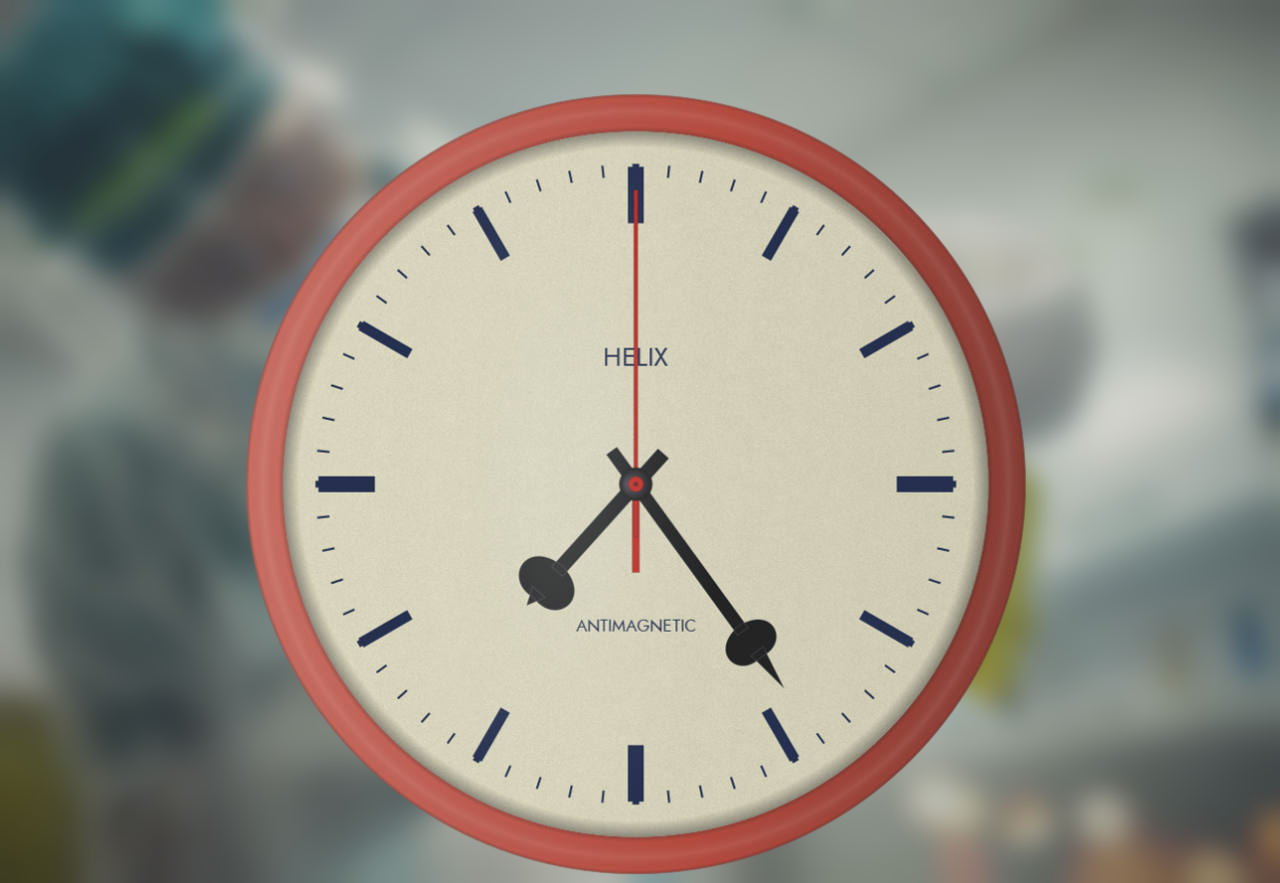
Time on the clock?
7:24:00
